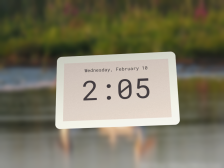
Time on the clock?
2:05
